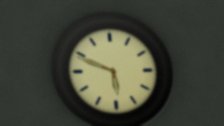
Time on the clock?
5:49
